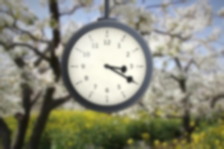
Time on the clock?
3:20
